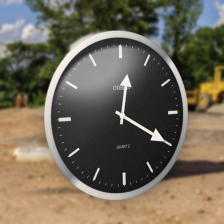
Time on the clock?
12:20
